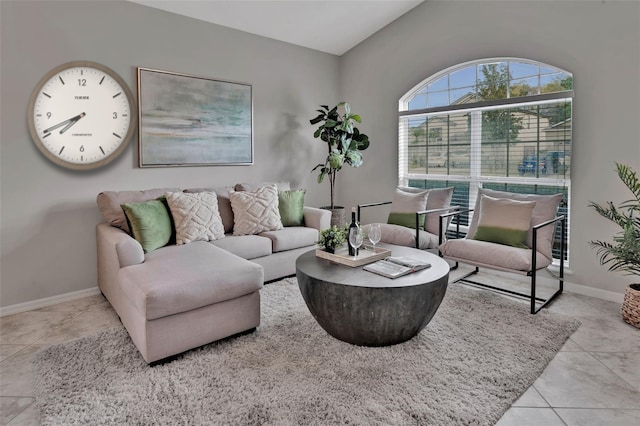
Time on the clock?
7:41
